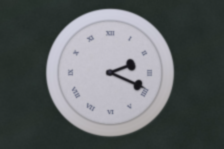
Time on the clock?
2:19
